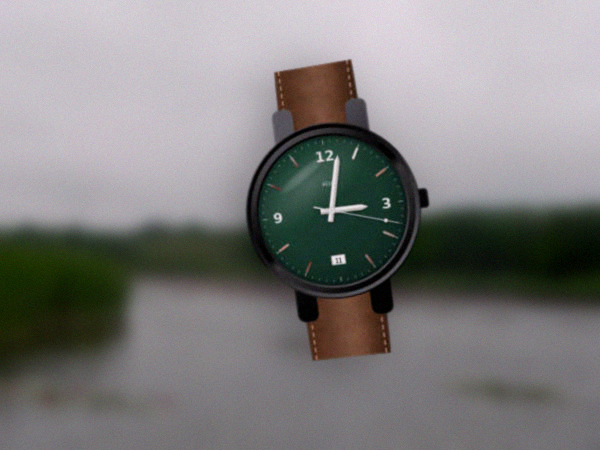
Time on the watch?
3:02:18
